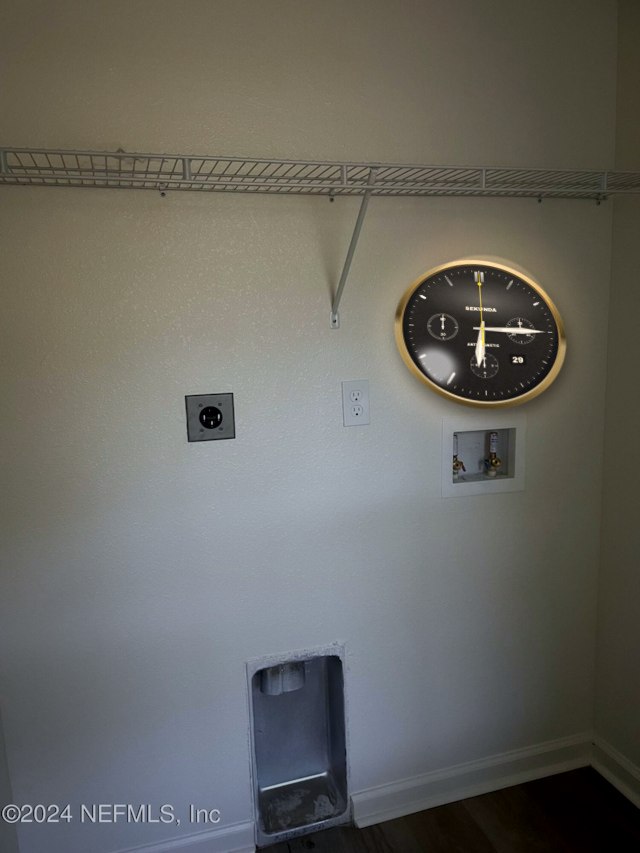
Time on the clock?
6:15
